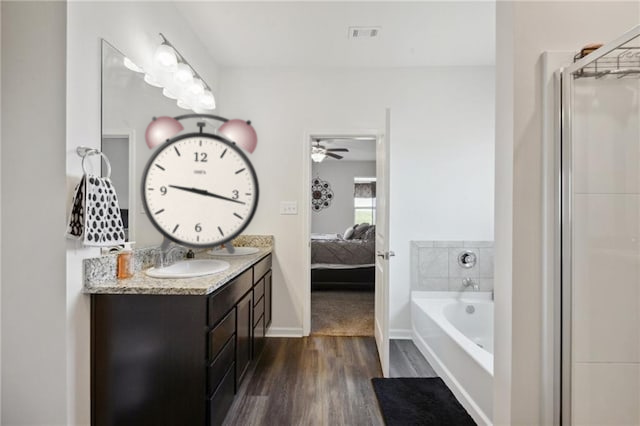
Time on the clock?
9:17
